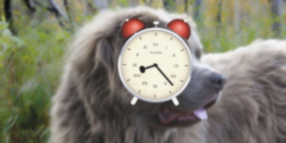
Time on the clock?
8:23
